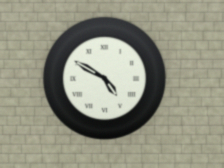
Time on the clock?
4:50
